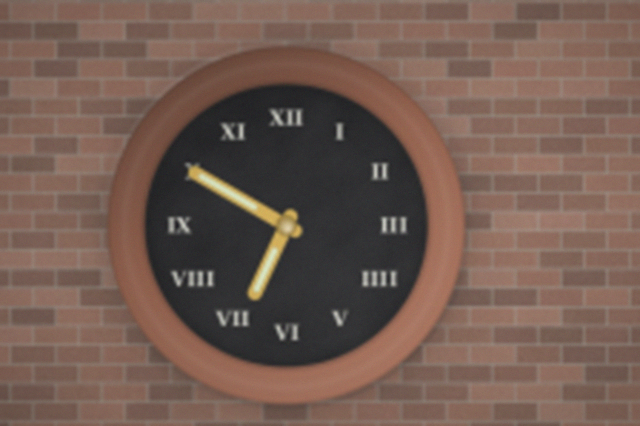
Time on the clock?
6:50
